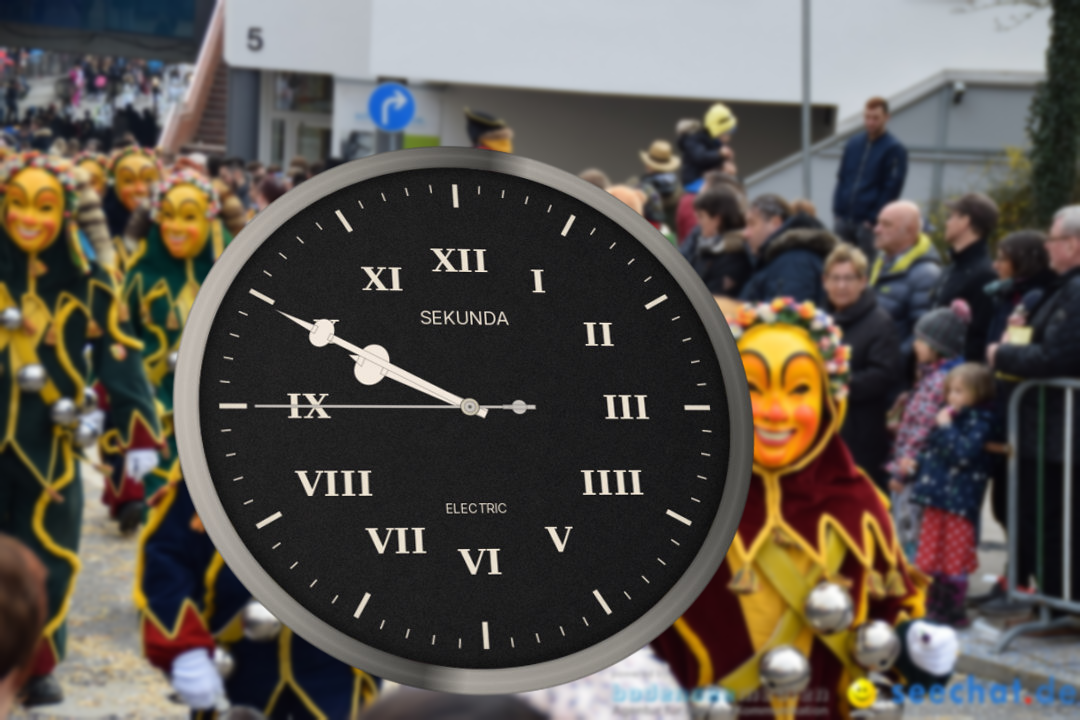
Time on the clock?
9:49:45
